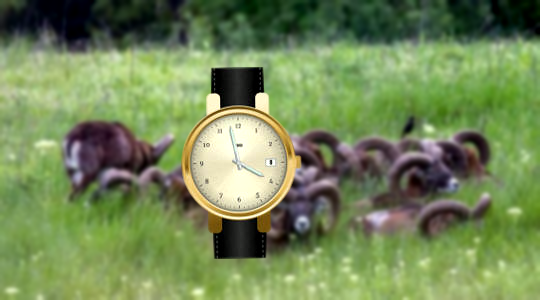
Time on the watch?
3:58
